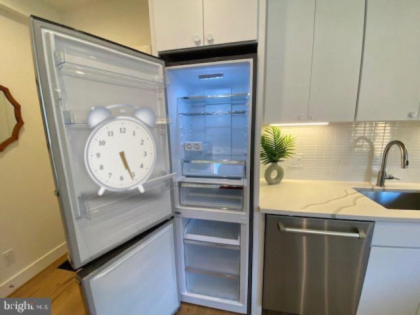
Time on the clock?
5:26
